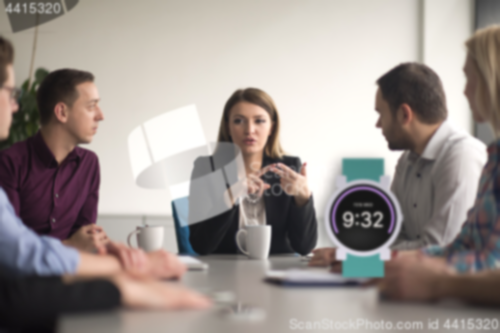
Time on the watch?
9:32
